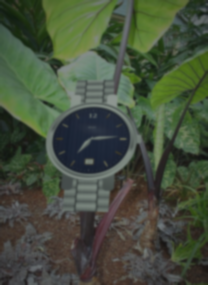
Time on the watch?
7:14
